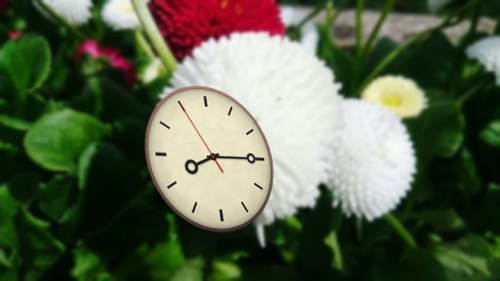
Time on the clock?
8:14:55
